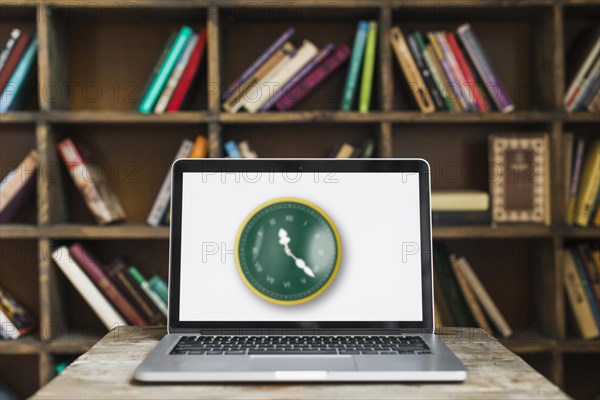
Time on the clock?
11:22
